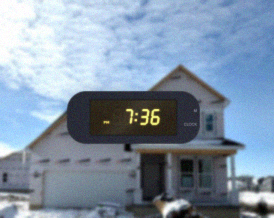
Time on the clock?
7:36
